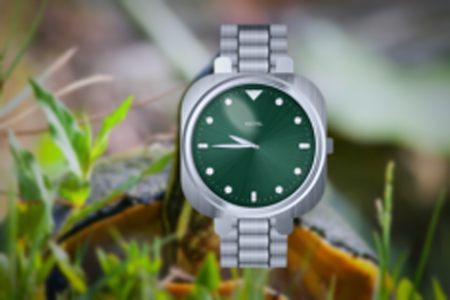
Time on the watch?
9:45
